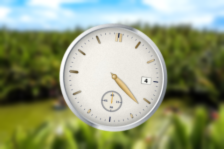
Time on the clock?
4:22
